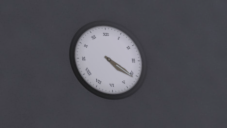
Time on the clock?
4:21
